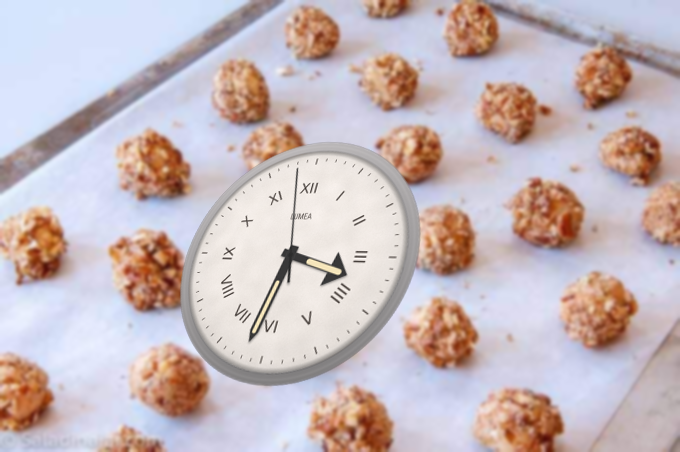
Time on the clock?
3:31:58
